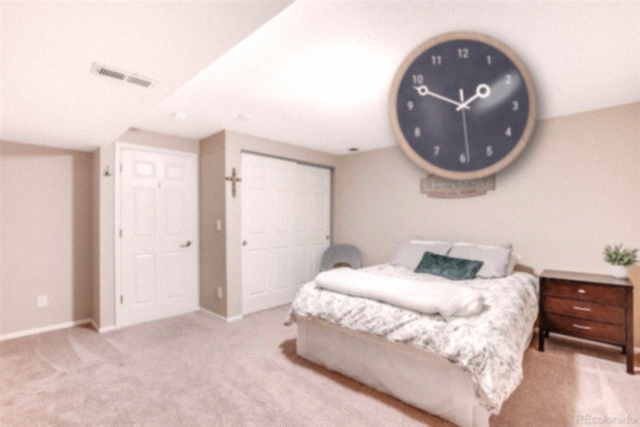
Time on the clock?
1:48:29
